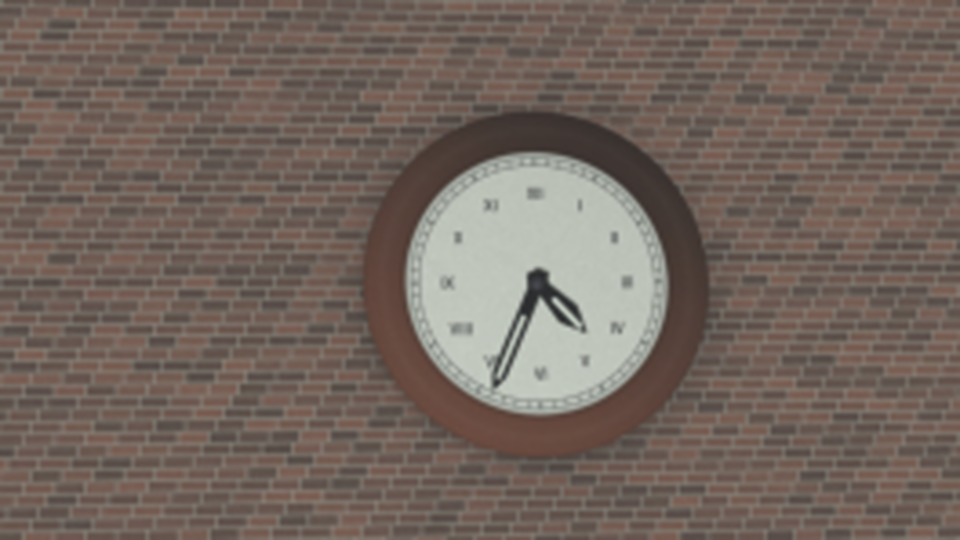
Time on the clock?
4:34
